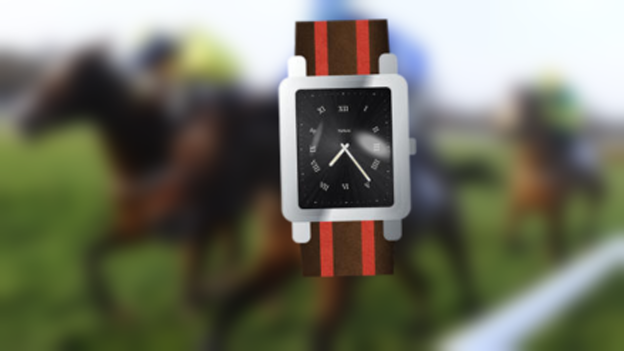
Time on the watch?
7:24
